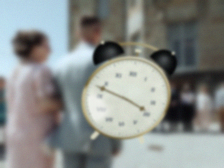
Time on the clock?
3:48
